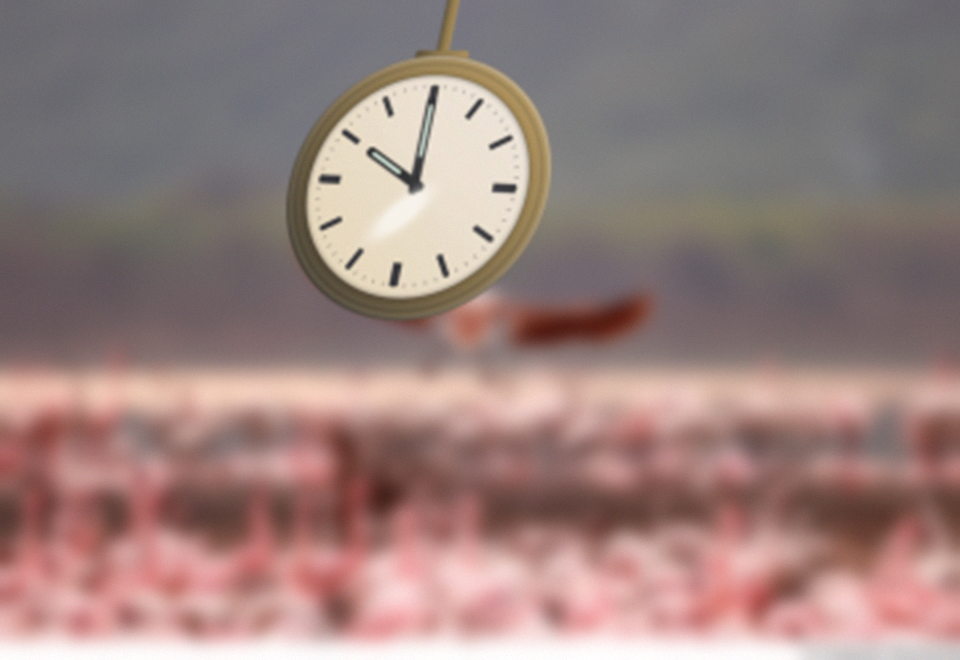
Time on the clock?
10:00
